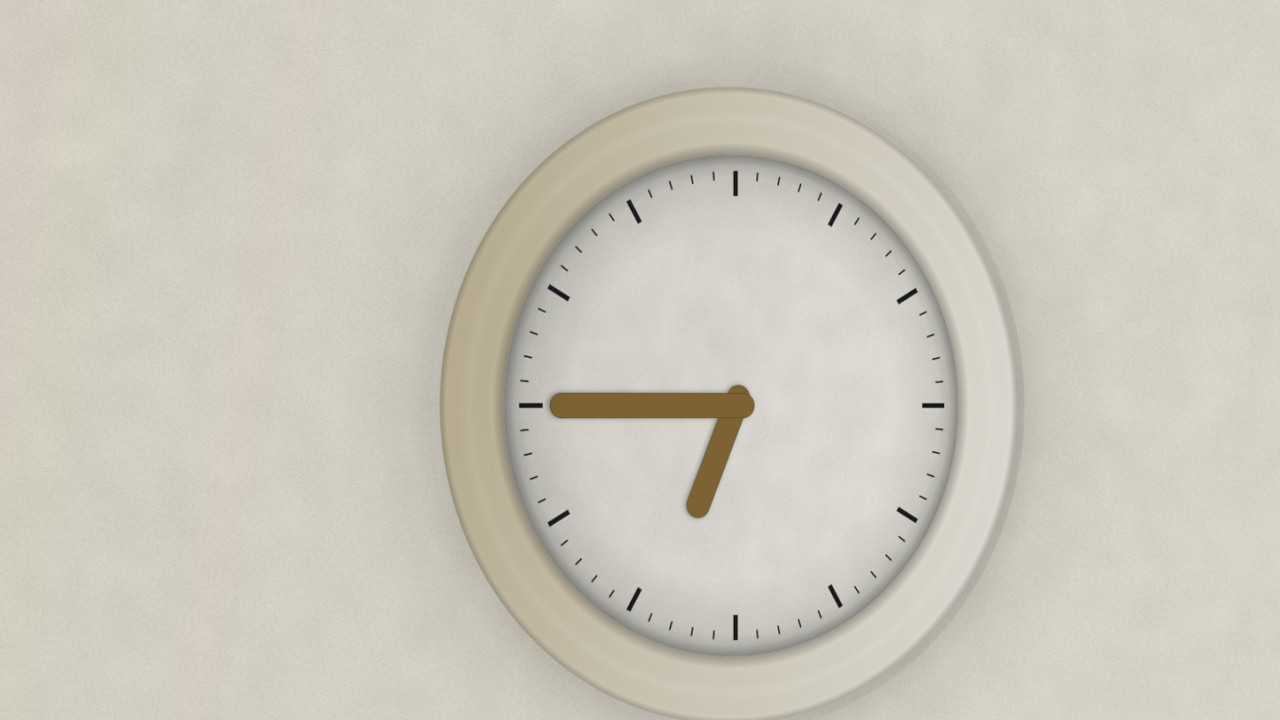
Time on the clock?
6:45
